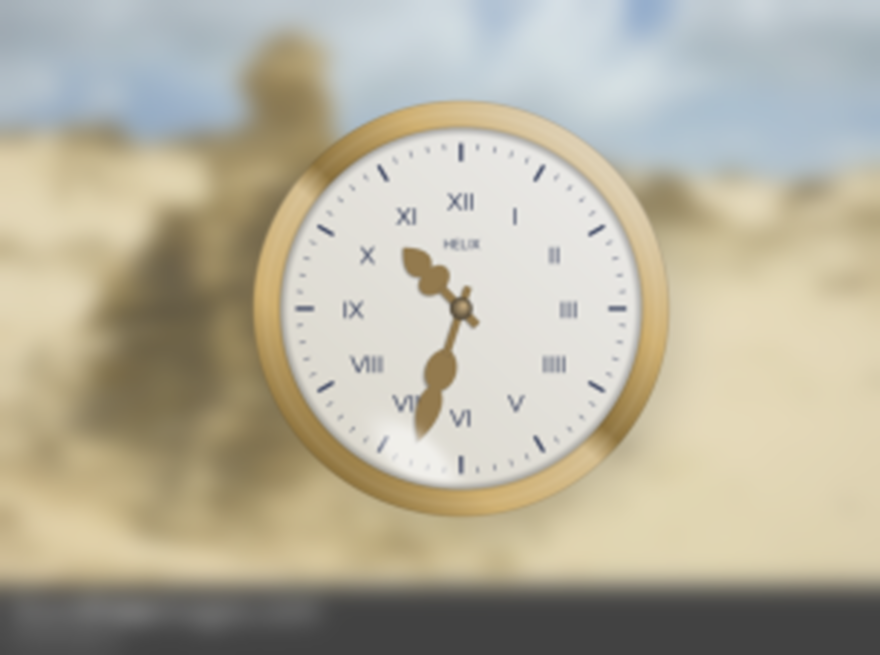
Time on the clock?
10:33
